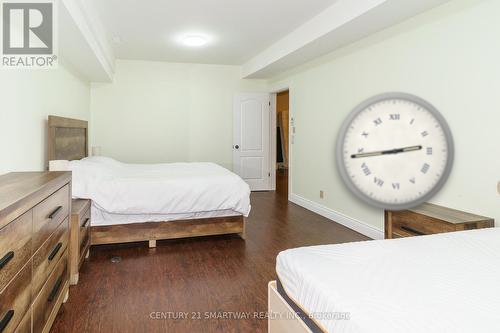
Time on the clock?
2:44
